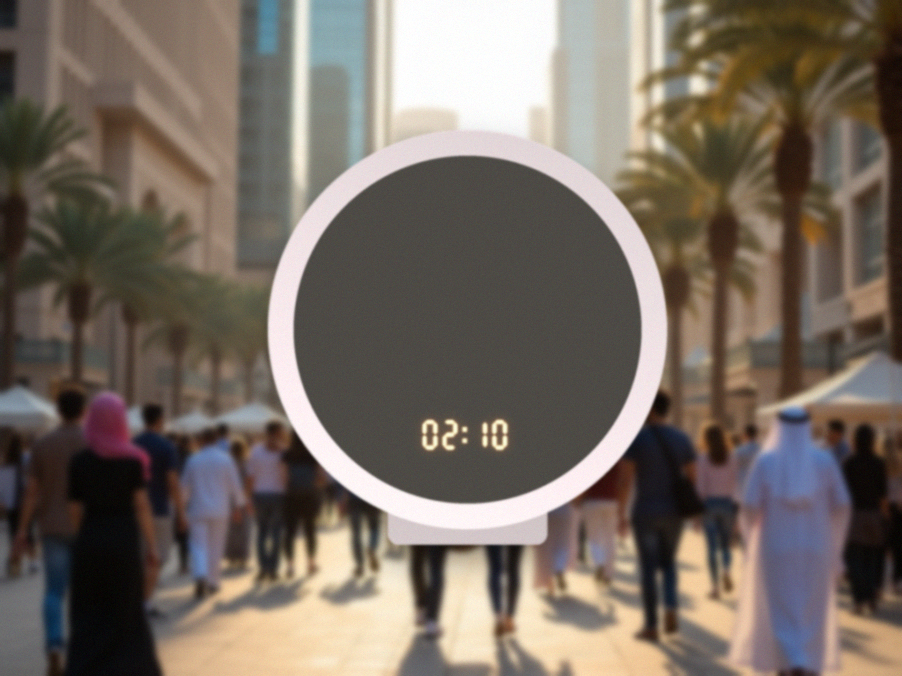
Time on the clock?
2:10
